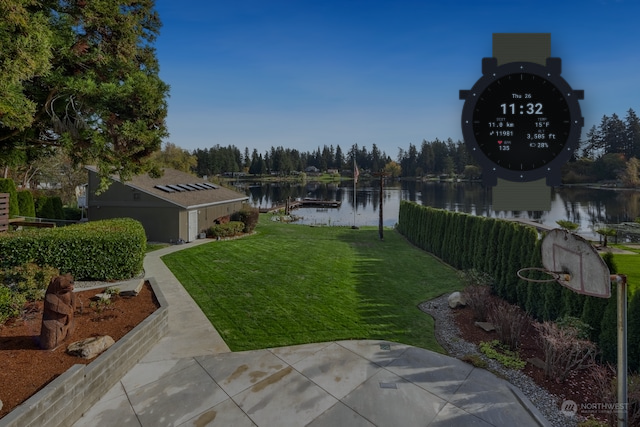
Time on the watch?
11:32
